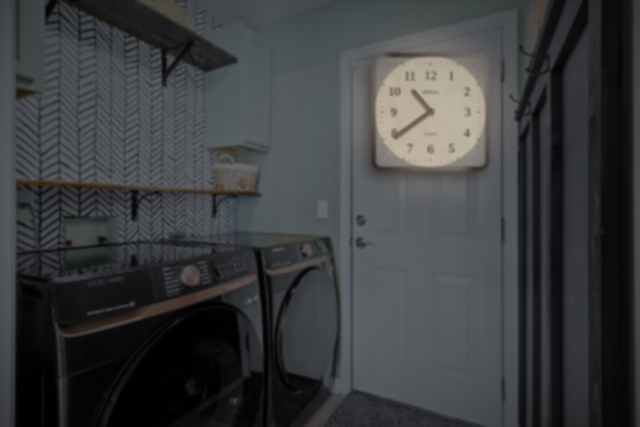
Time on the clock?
10:39
